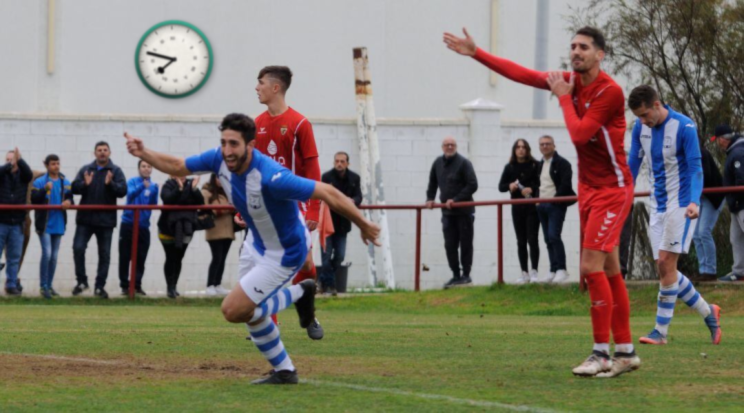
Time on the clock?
7:48
